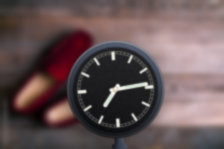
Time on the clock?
7:14
